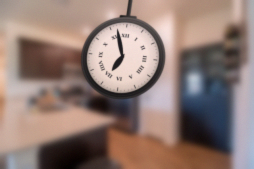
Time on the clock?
6:57
